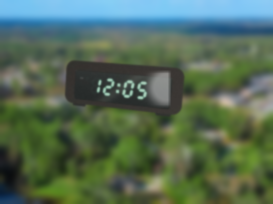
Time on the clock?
12:05
